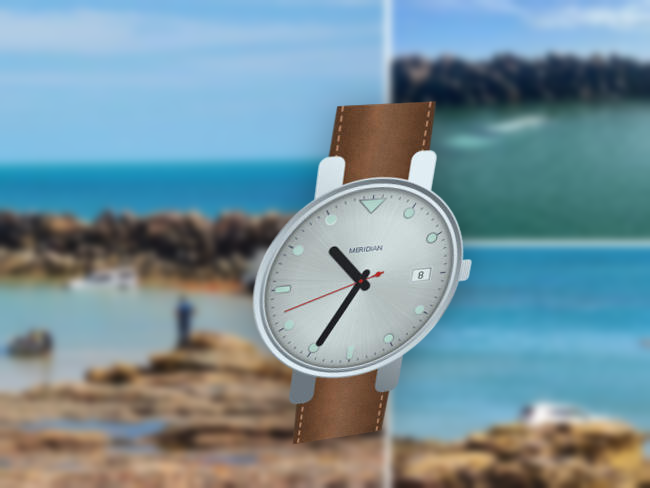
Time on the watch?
10:34:42
